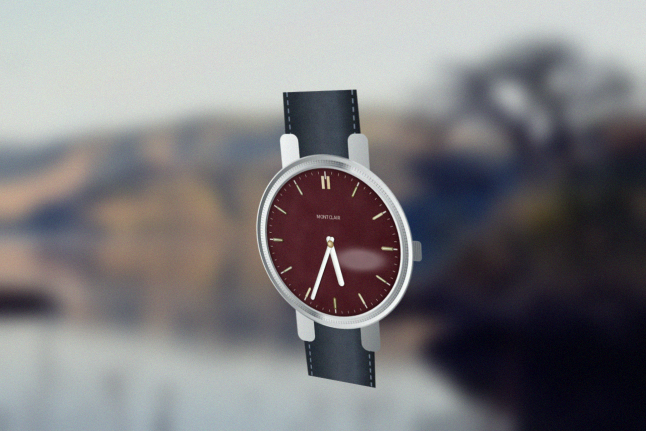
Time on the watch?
5:34
